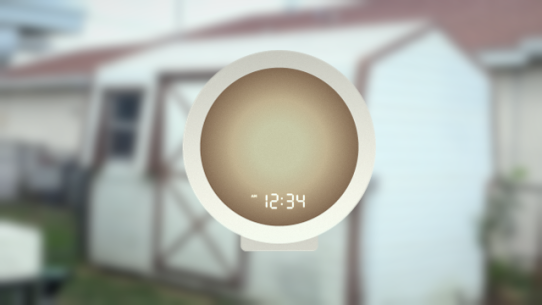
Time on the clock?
12:34
